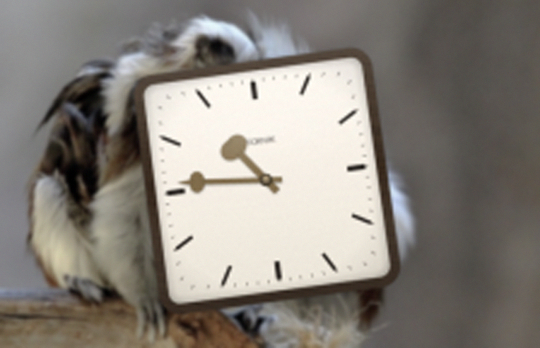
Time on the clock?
10:46
